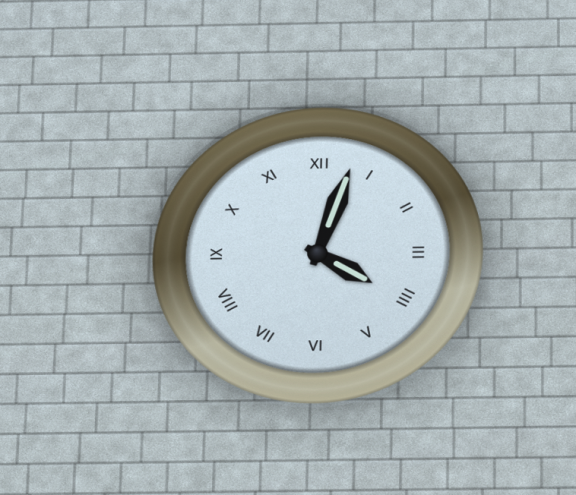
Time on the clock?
4:03
